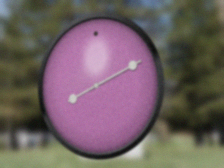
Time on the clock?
8:11
